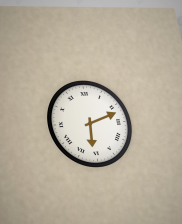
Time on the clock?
6:12
